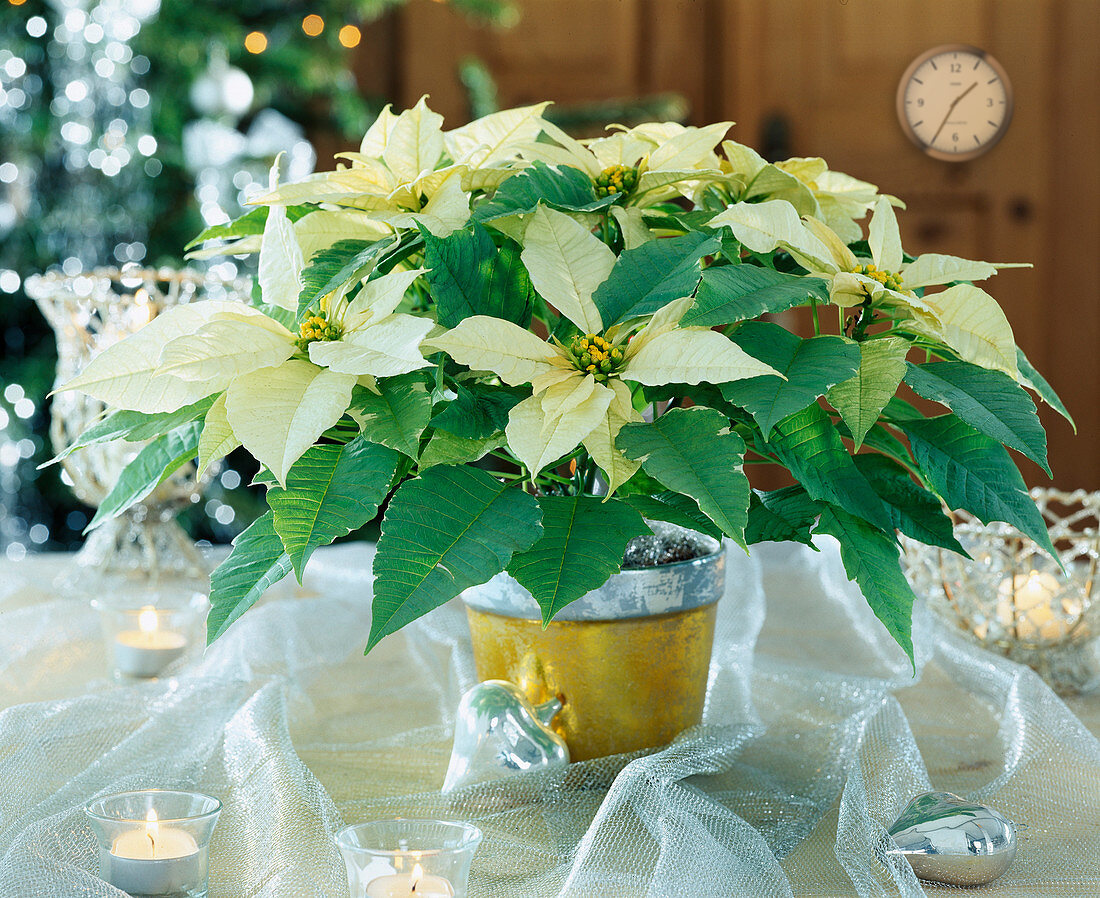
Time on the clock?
1:35
